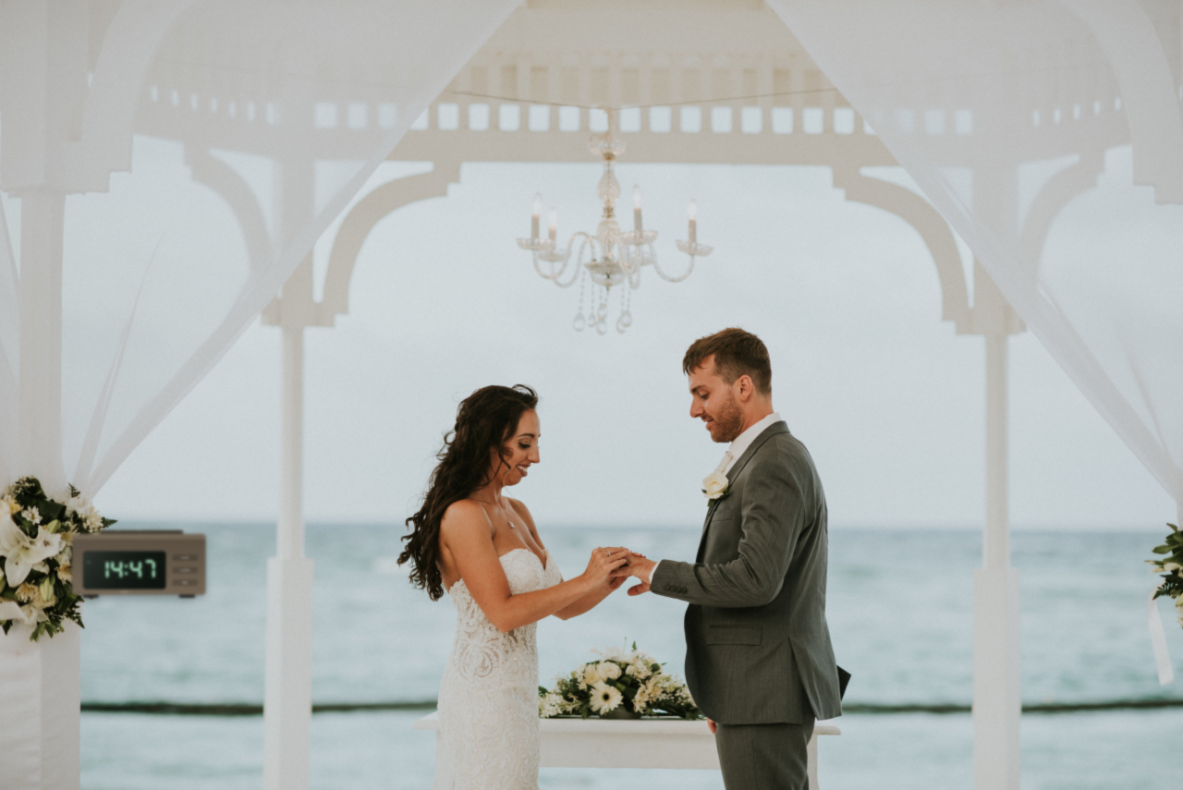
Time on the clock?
14:47
